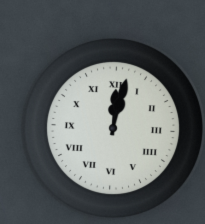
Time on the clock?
12:02
